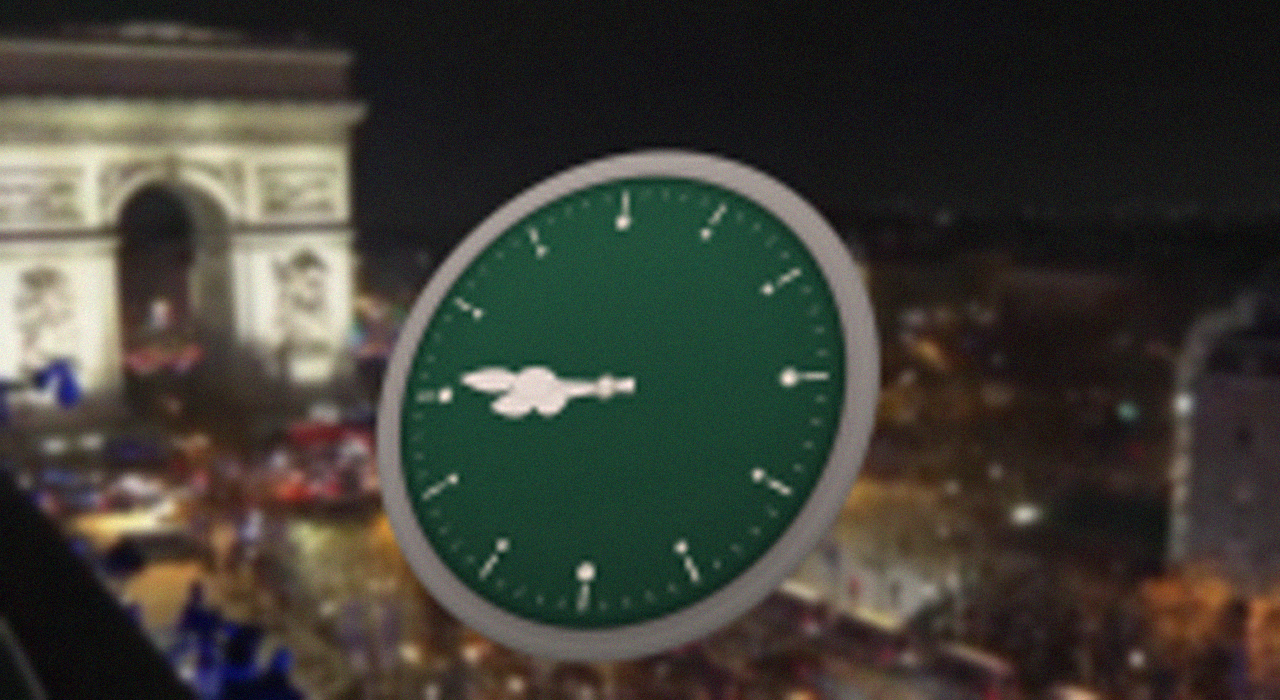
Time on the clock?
8:46
